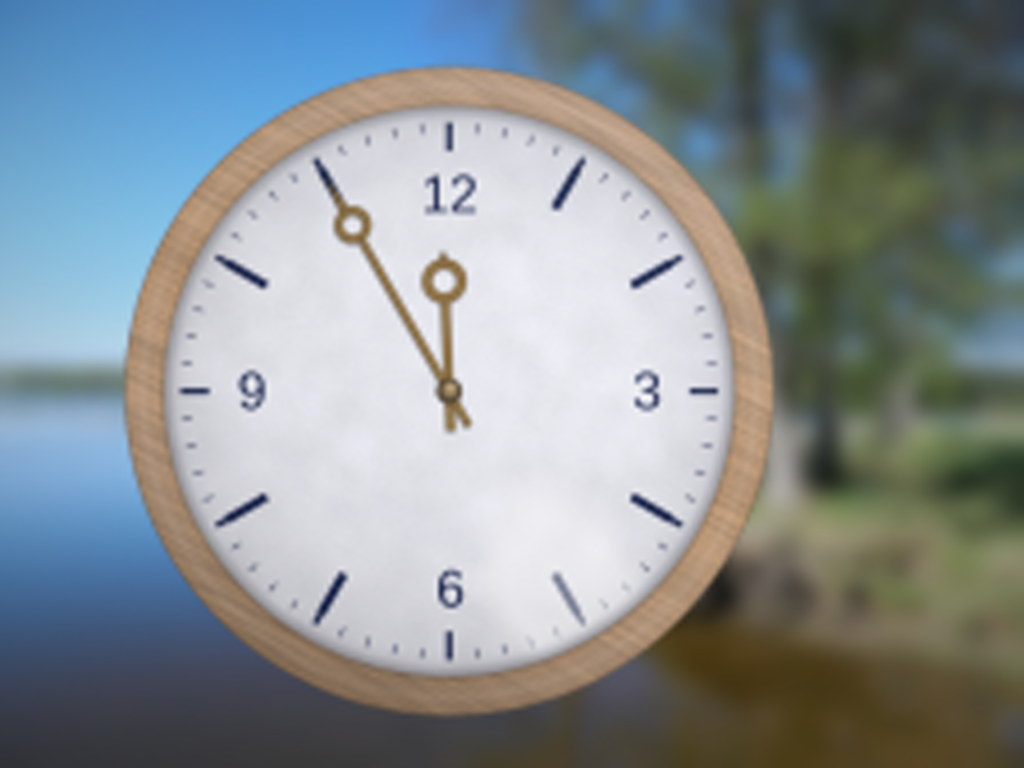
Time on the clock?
11:55
